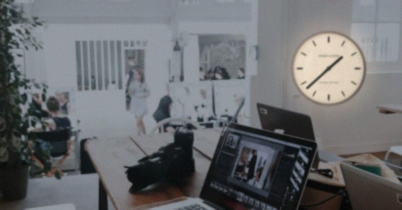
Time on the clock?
1:38
